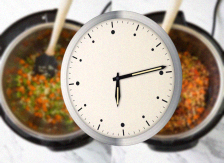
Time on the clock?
6:14
